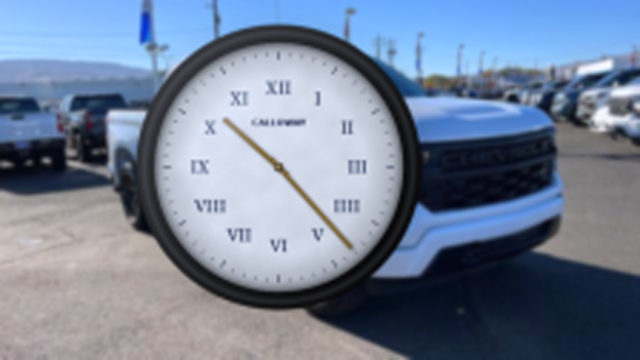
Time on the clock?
10:23
